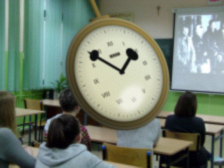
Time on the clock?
1:53
